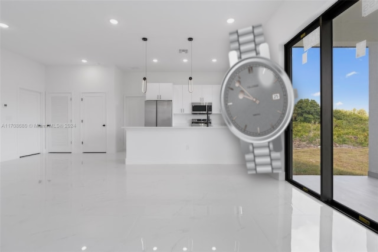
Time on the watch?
9:53
